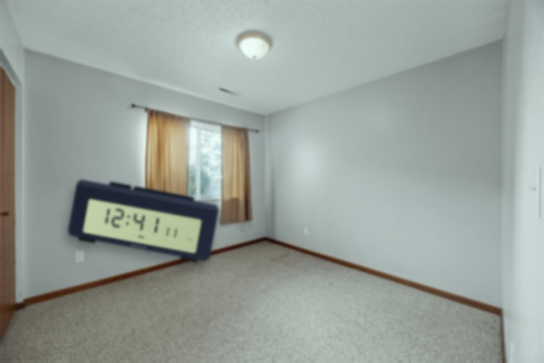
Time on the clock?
12:41
